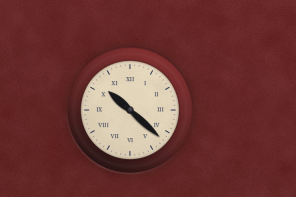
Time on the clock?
10:22
